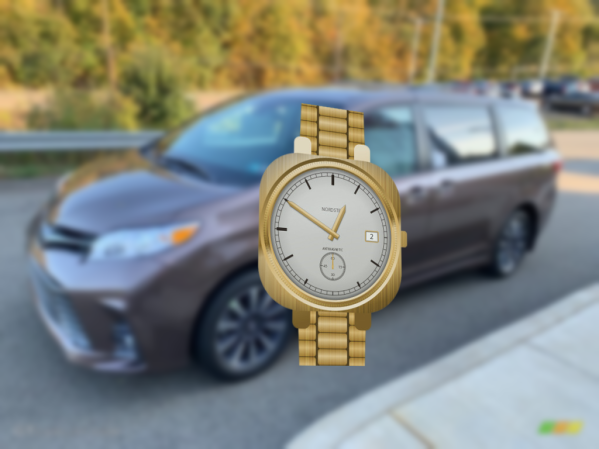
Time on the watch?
12:50
